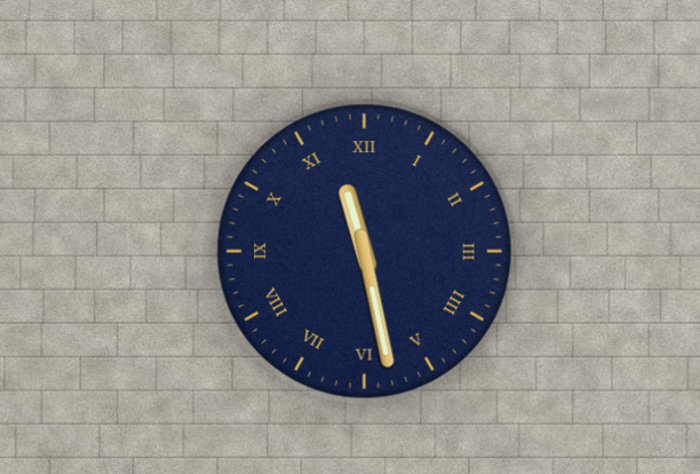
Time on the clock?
11:28
